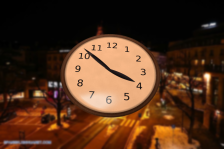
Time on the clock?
3:52
